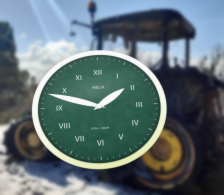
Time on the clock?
1:48
